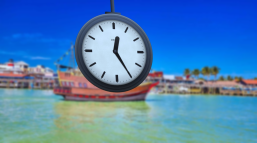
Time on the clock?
12:25
